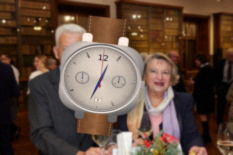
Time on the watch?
12:33
